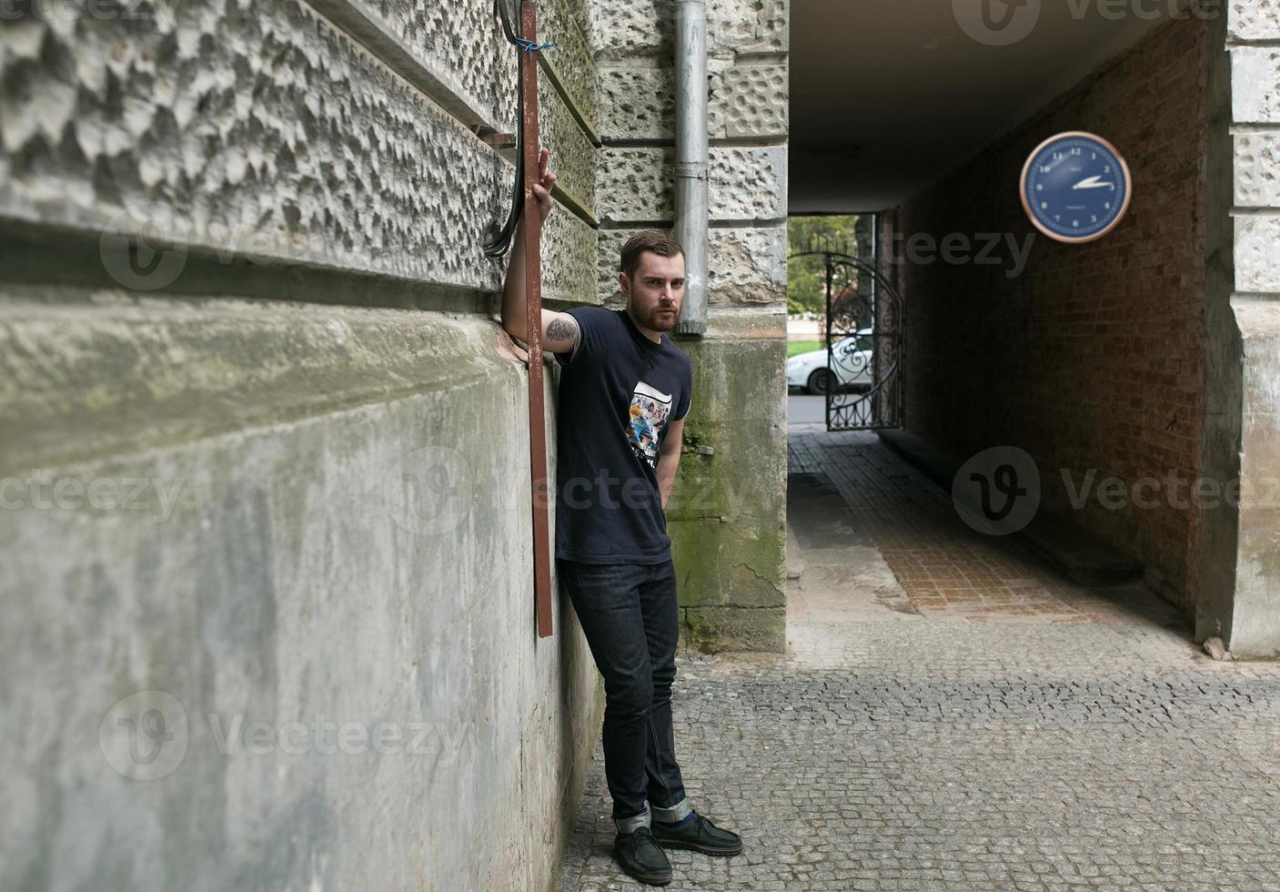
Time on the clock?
2:14
